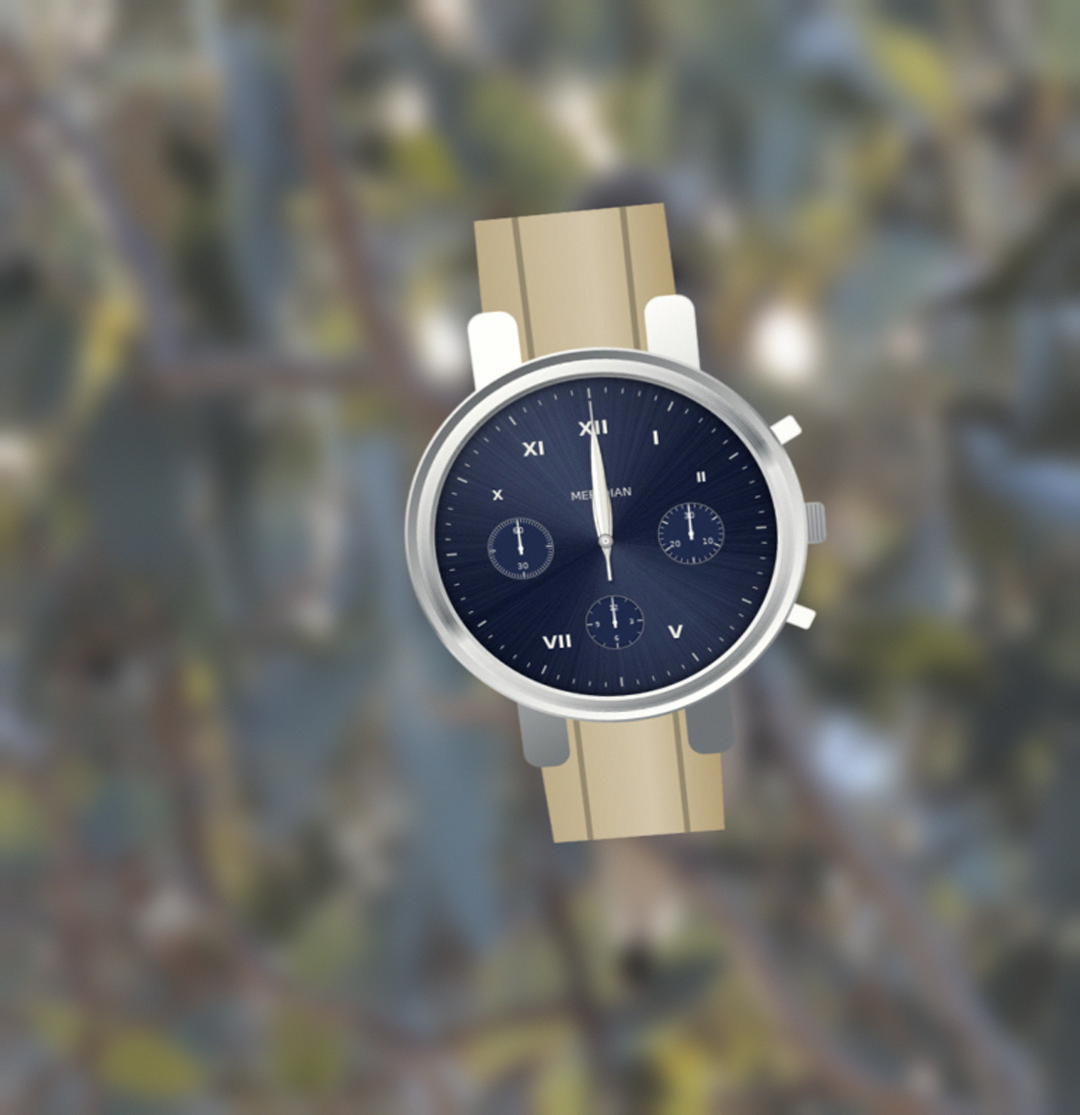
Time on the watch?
12:00
